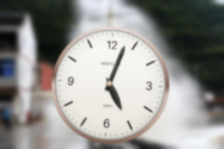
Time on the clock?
5:03
